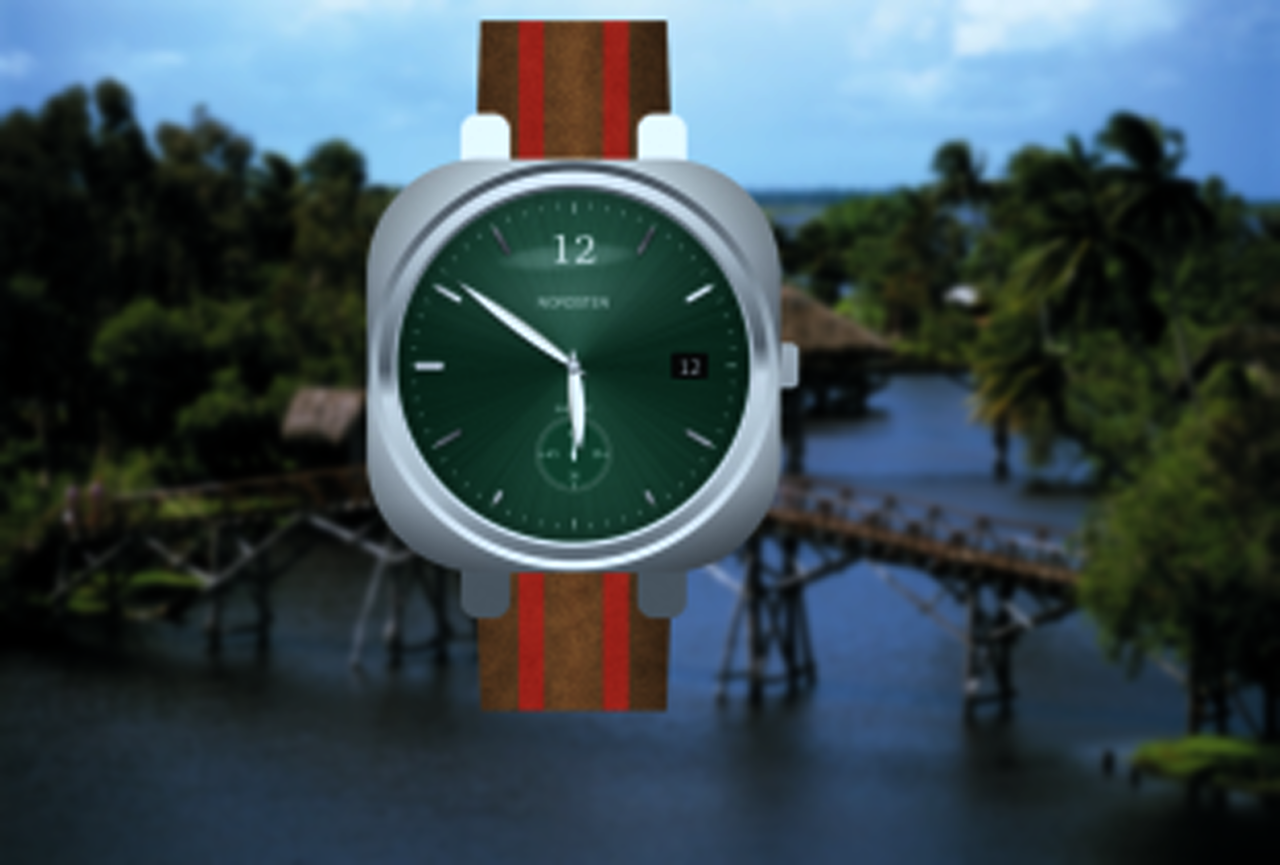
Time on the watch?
5:51
